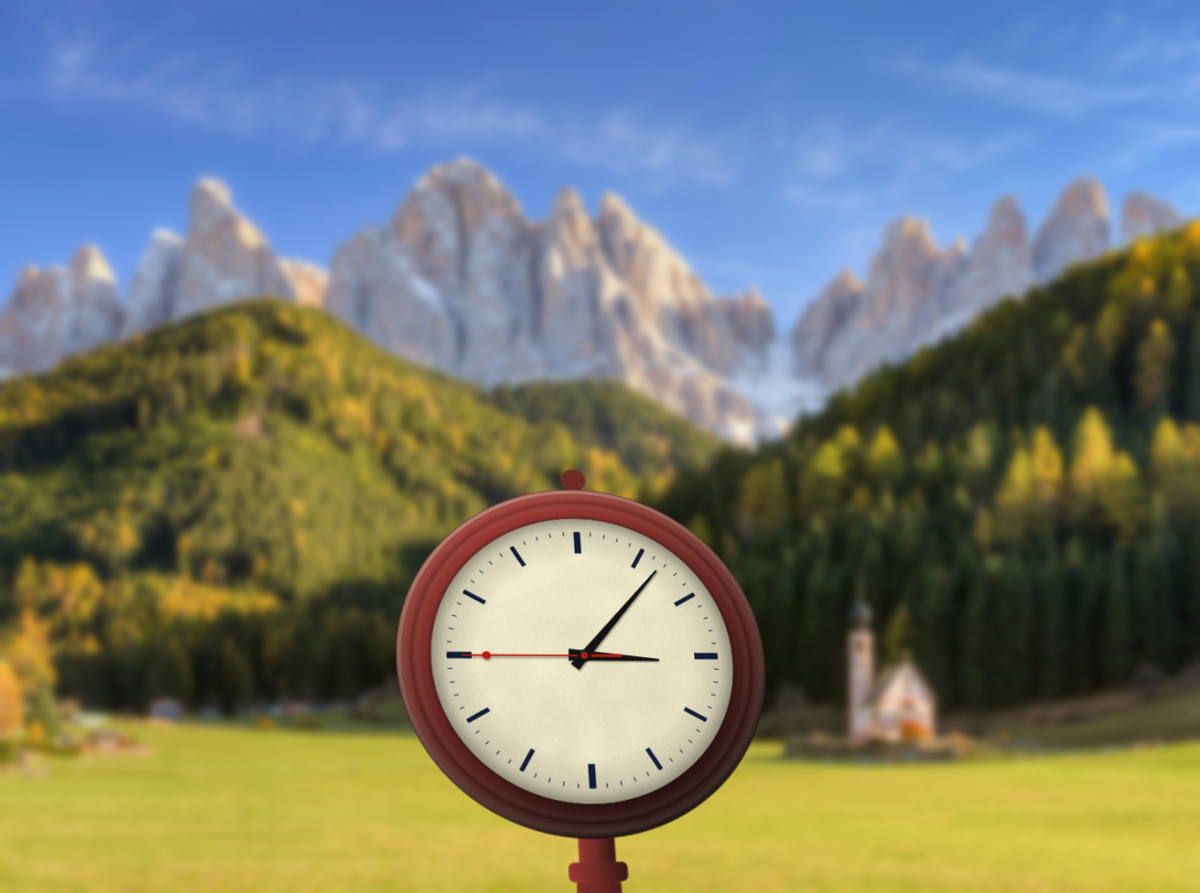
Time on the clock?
3:06:45
